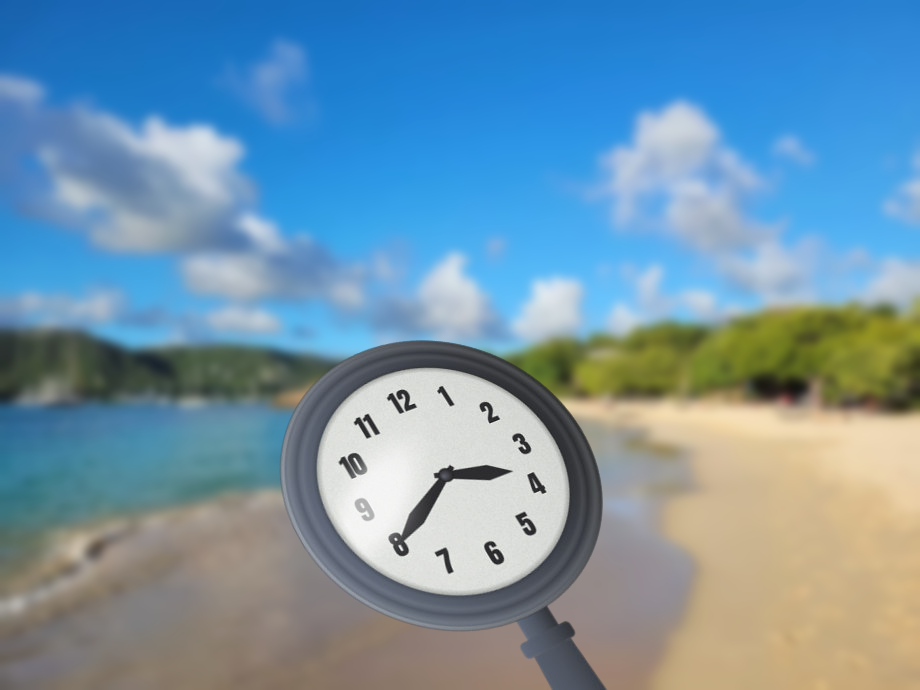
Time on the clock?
3:40
